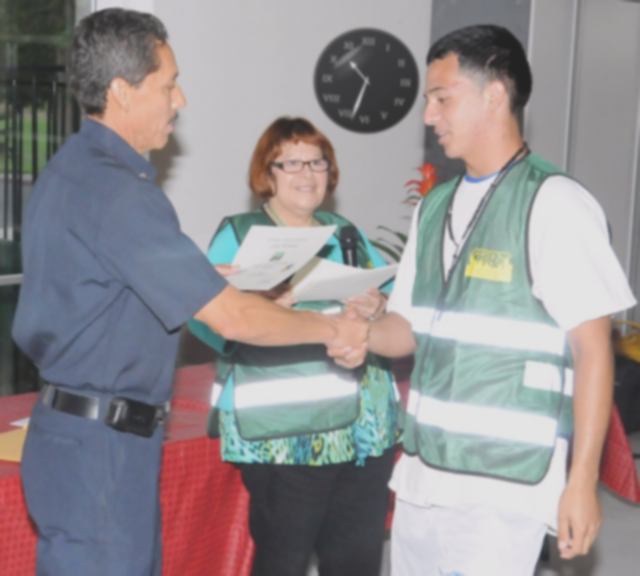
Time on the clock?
10:33
